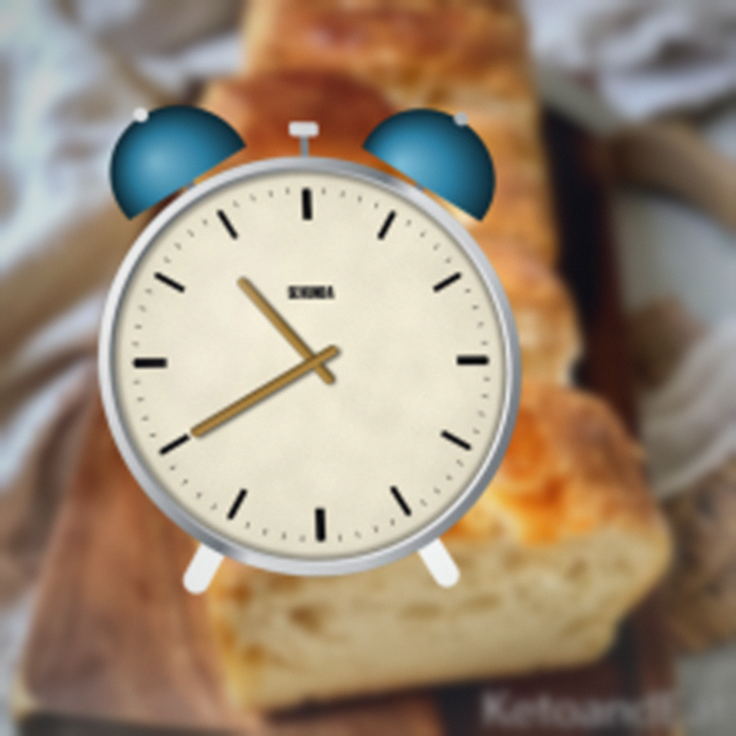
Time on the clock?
10:40
